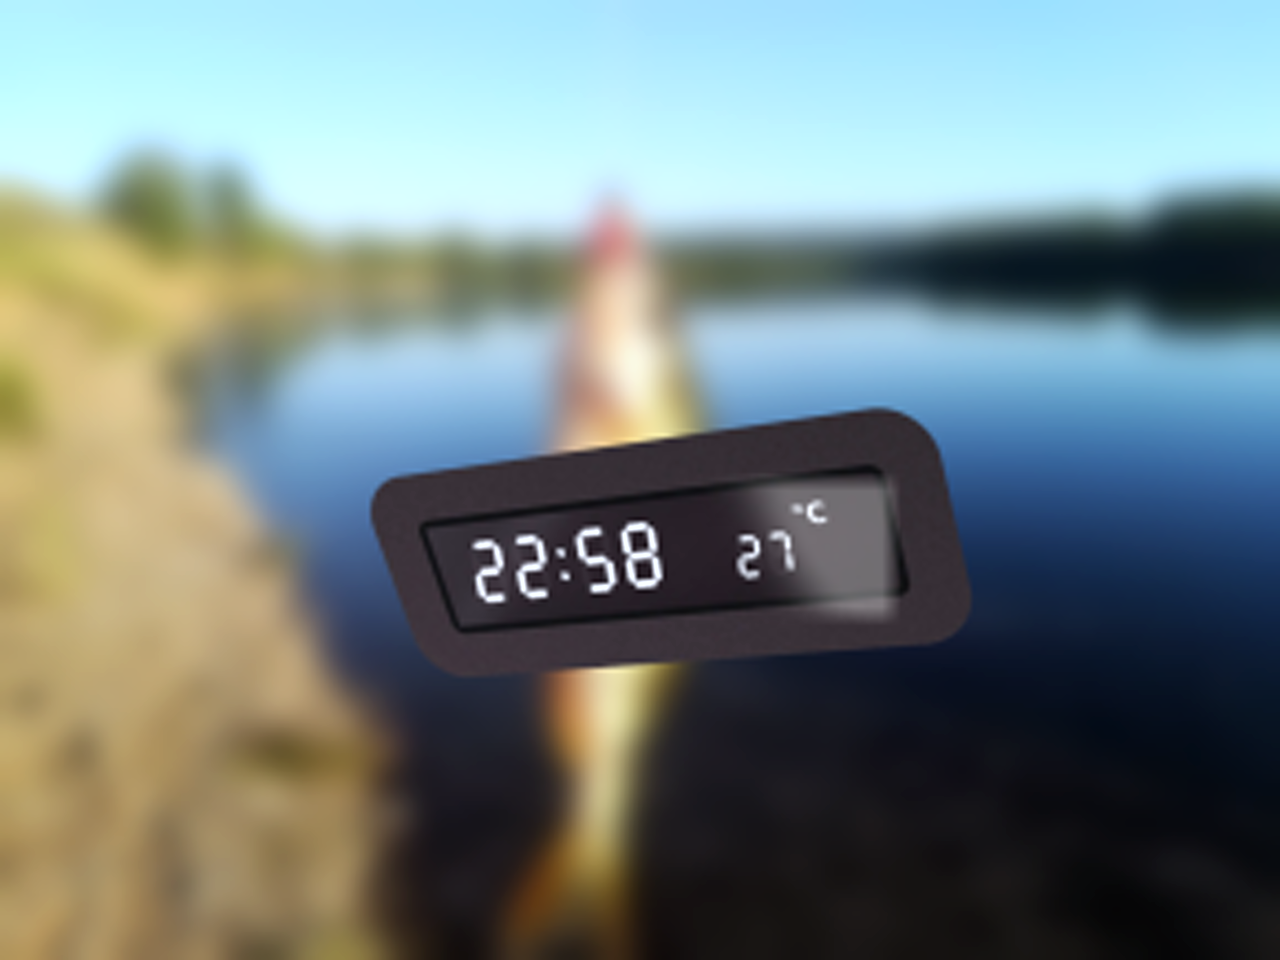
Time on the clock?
22:58
